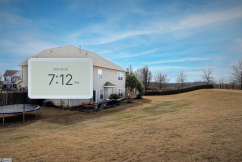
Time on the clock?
7:12
